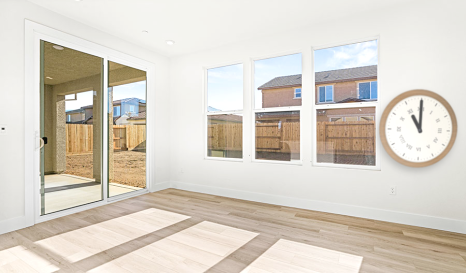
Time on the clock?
11:00
